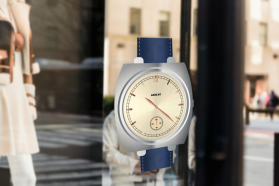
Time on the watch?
10:22
